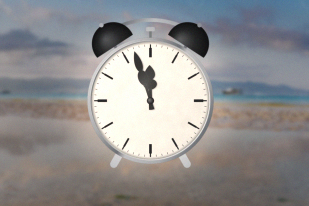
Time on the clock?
11:57
